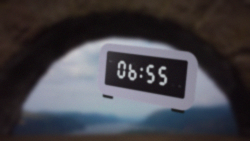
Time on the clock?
6:55
